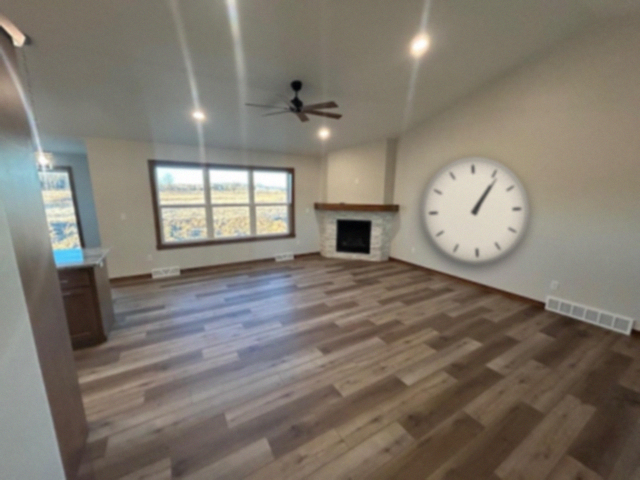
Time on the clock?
1:06
